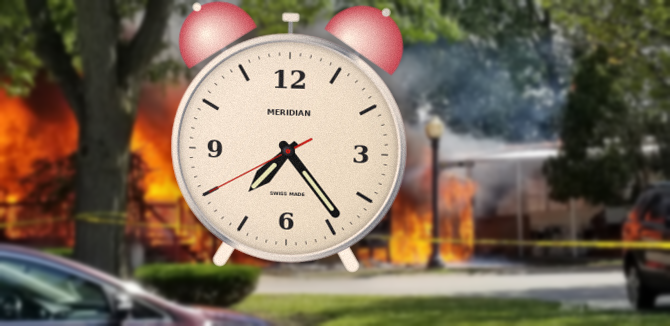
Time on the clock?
7:23:40
